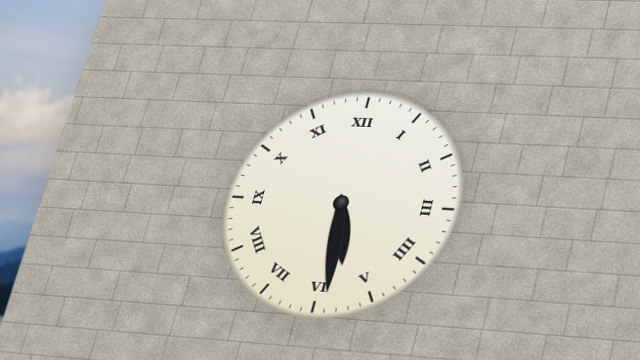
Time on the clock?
5:29
